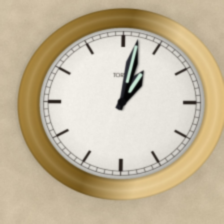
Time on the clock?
1:02
